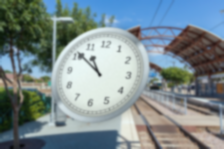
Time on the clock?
10:51
